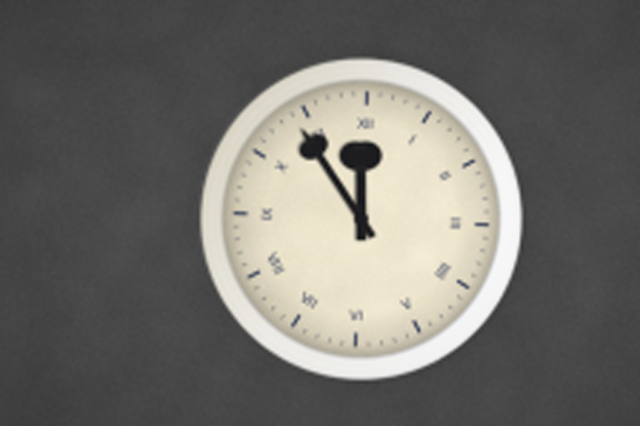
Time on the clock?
11:54
